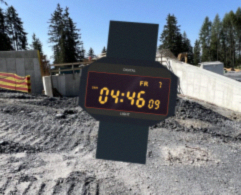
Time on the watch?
4:46:09
